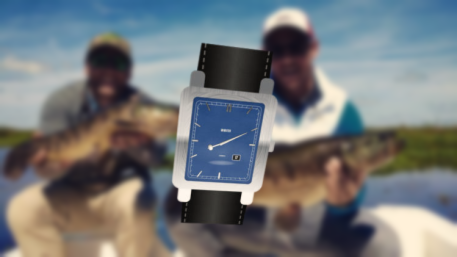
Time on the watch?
8:10
